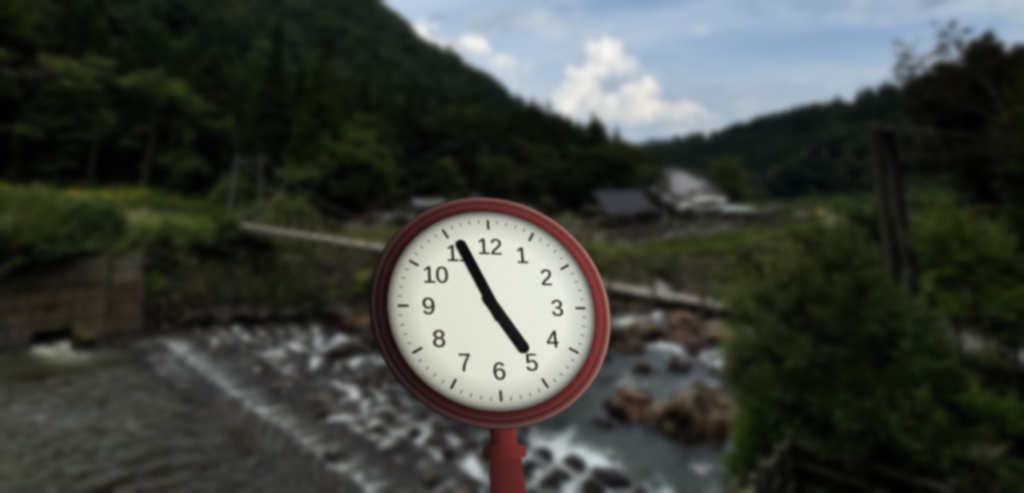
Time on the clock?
4:56
